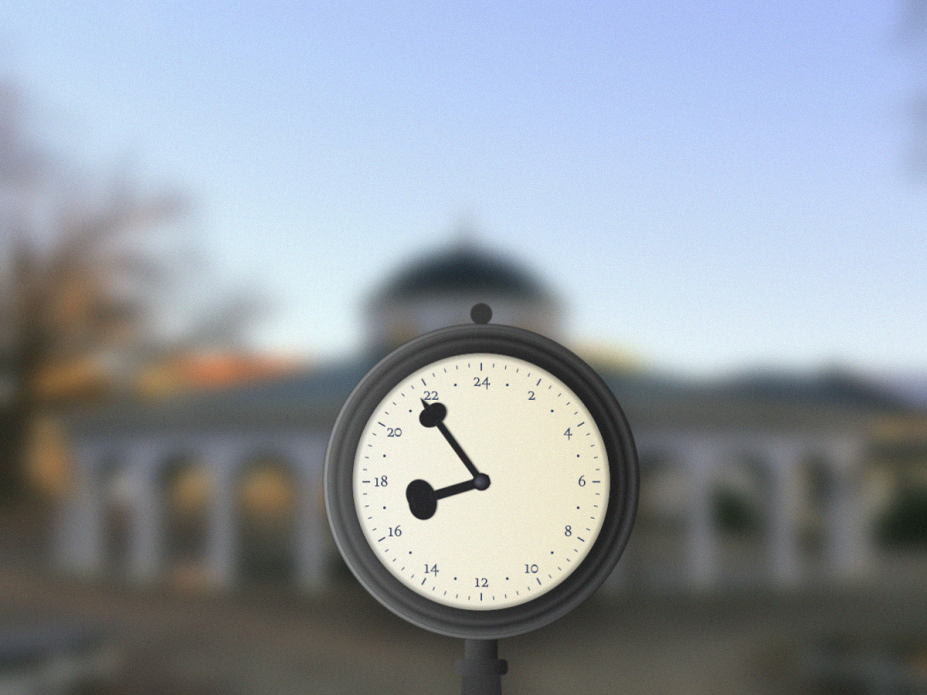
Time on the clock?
16:54
